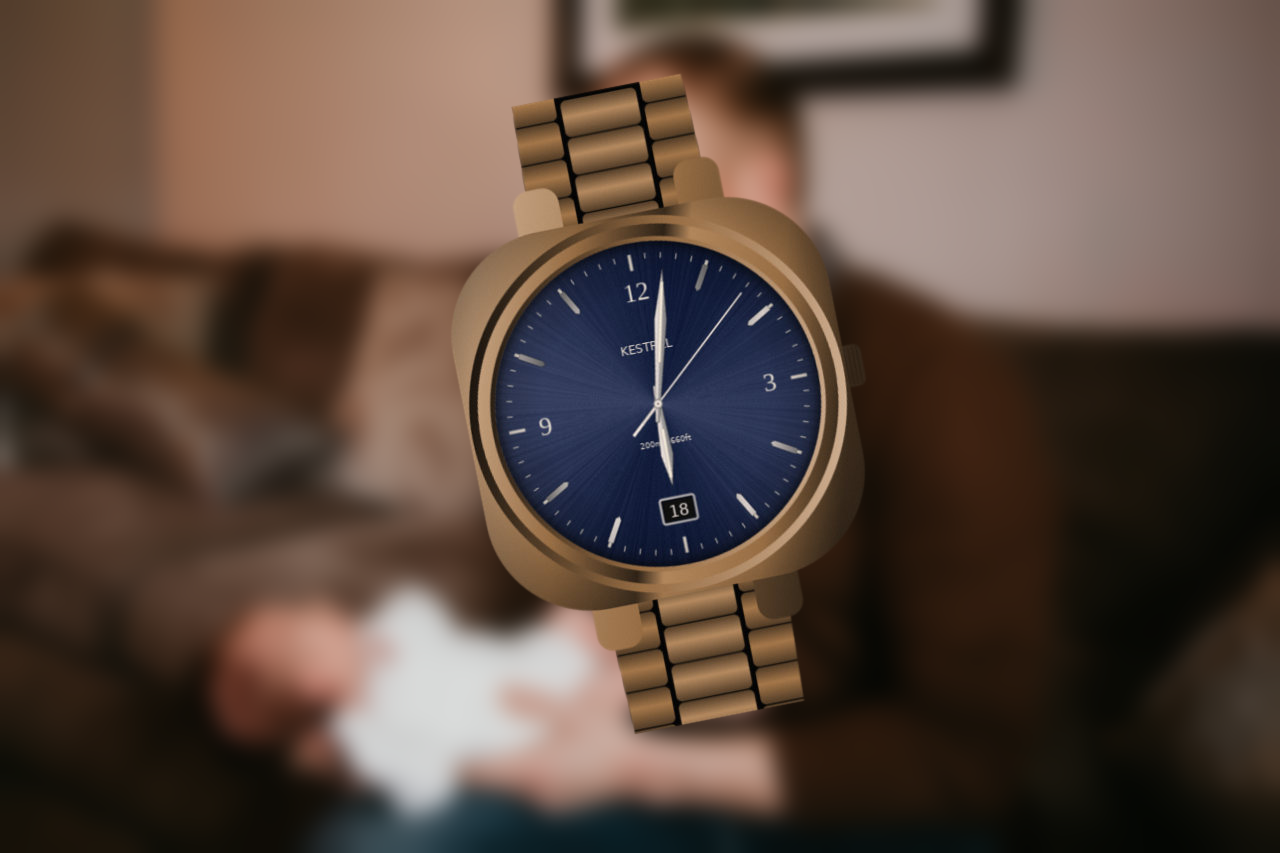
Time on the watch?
6:02:08
